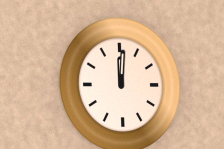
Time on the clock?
12:01
